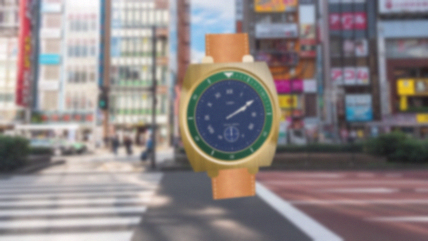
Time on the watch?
2:10
